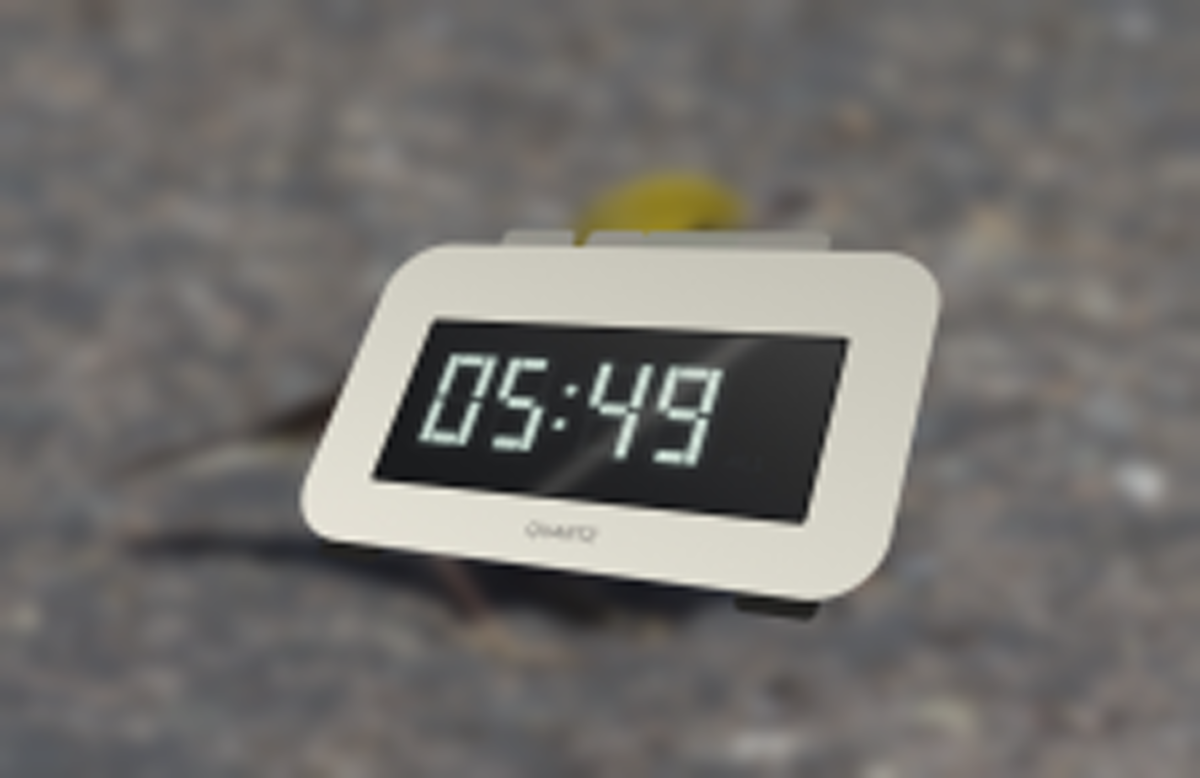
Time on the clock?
5:49
